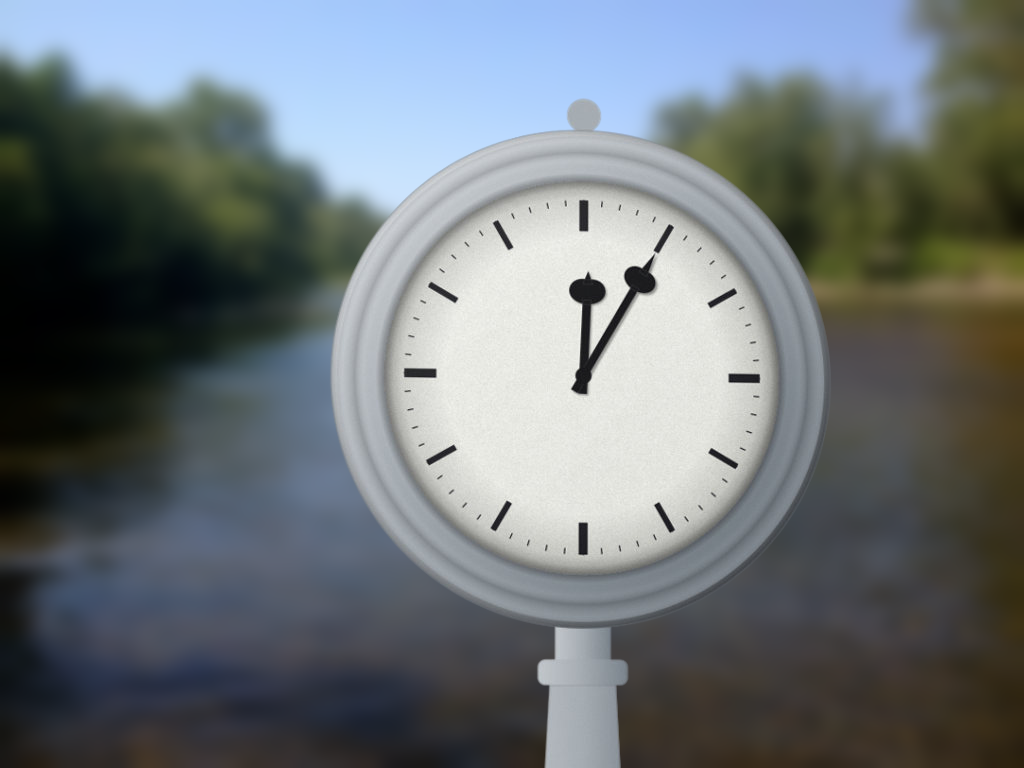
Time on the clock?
12:05
